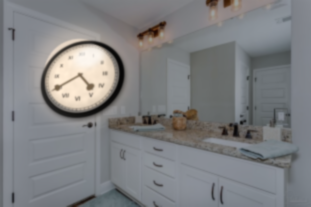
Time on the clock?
4:40
